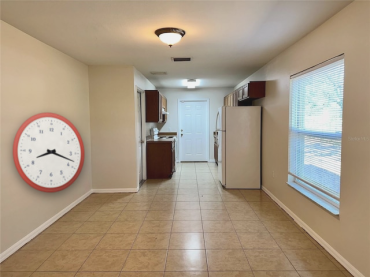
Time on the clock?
8:18
